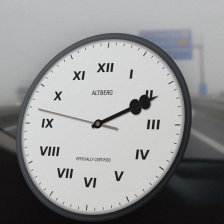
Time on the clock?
2:10:47
